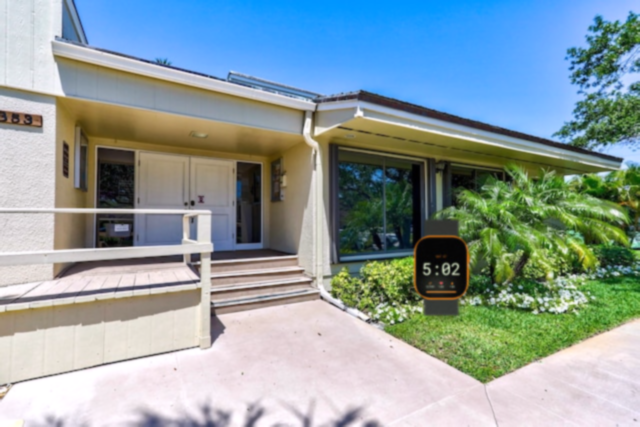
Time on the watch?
5:02
